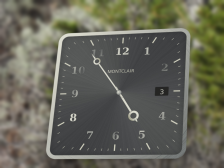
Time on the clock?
4:54
